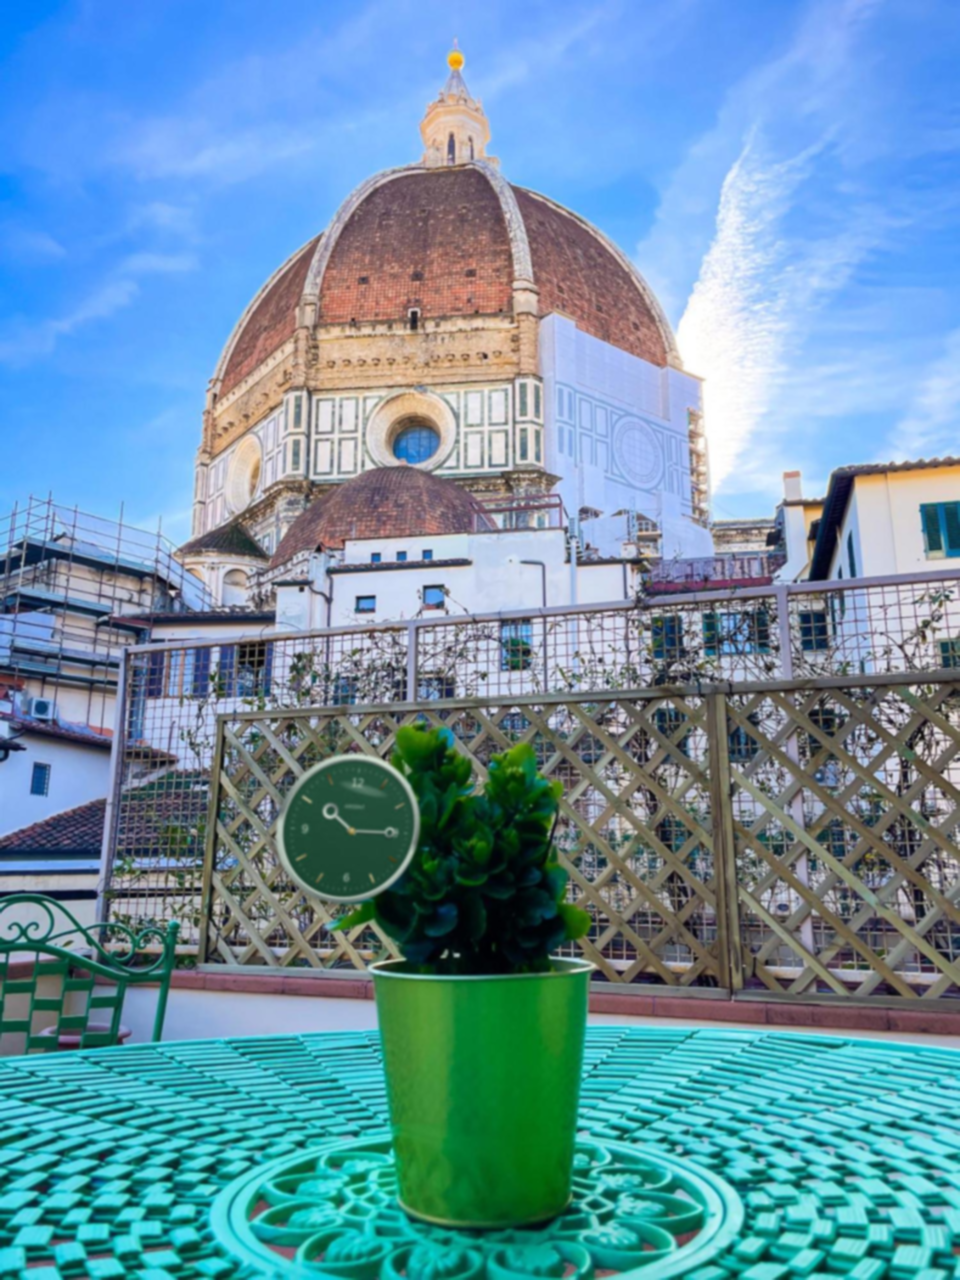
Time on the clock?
10:15
